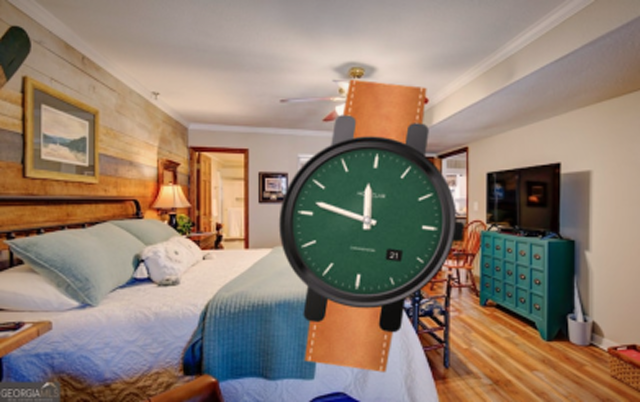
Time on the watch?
11:47
